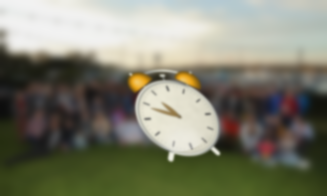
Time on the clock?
10:49
